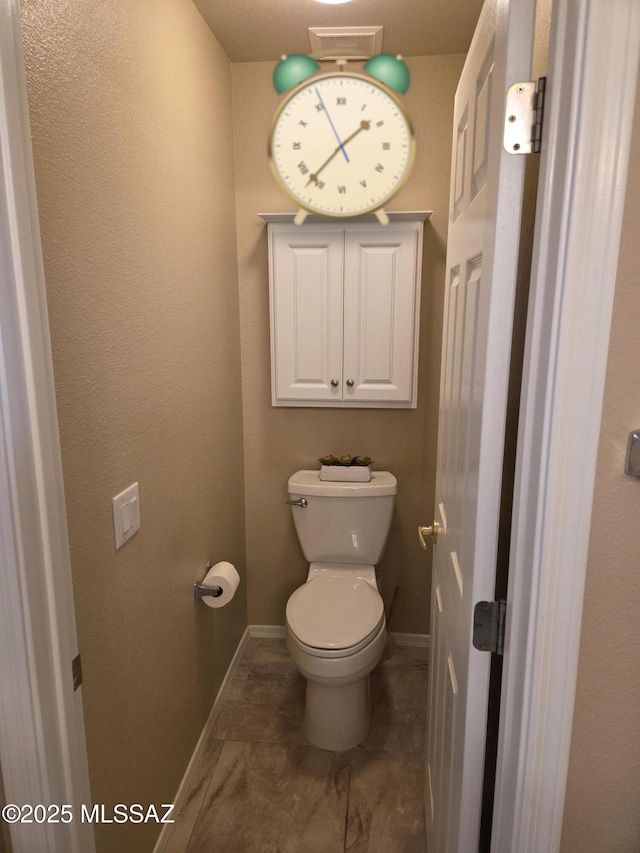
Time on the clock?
1:36:56
